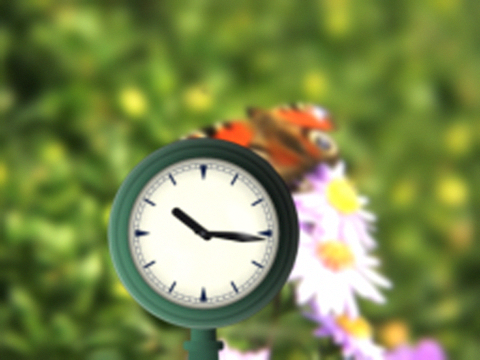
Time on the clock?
10:16
